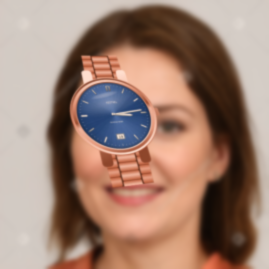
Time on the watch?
3:14
